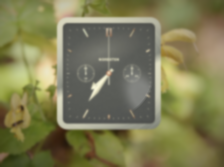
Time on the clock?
7:36
